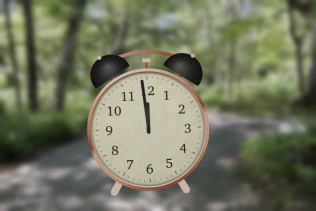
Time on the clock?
11:59
